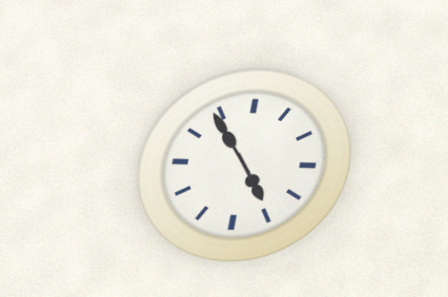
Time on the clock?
4:54
